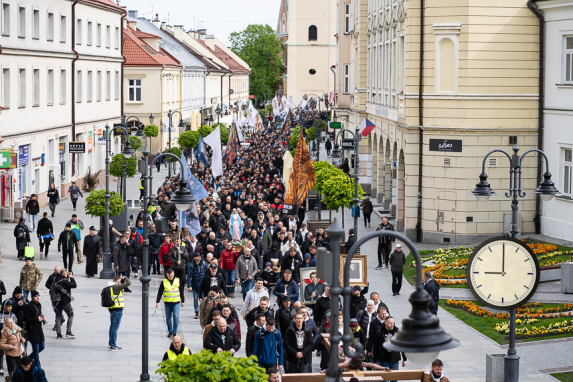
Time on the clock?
9:00
